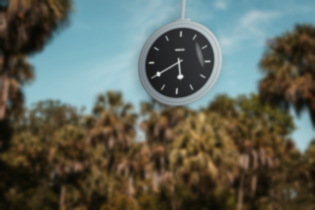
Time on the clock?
5:40
